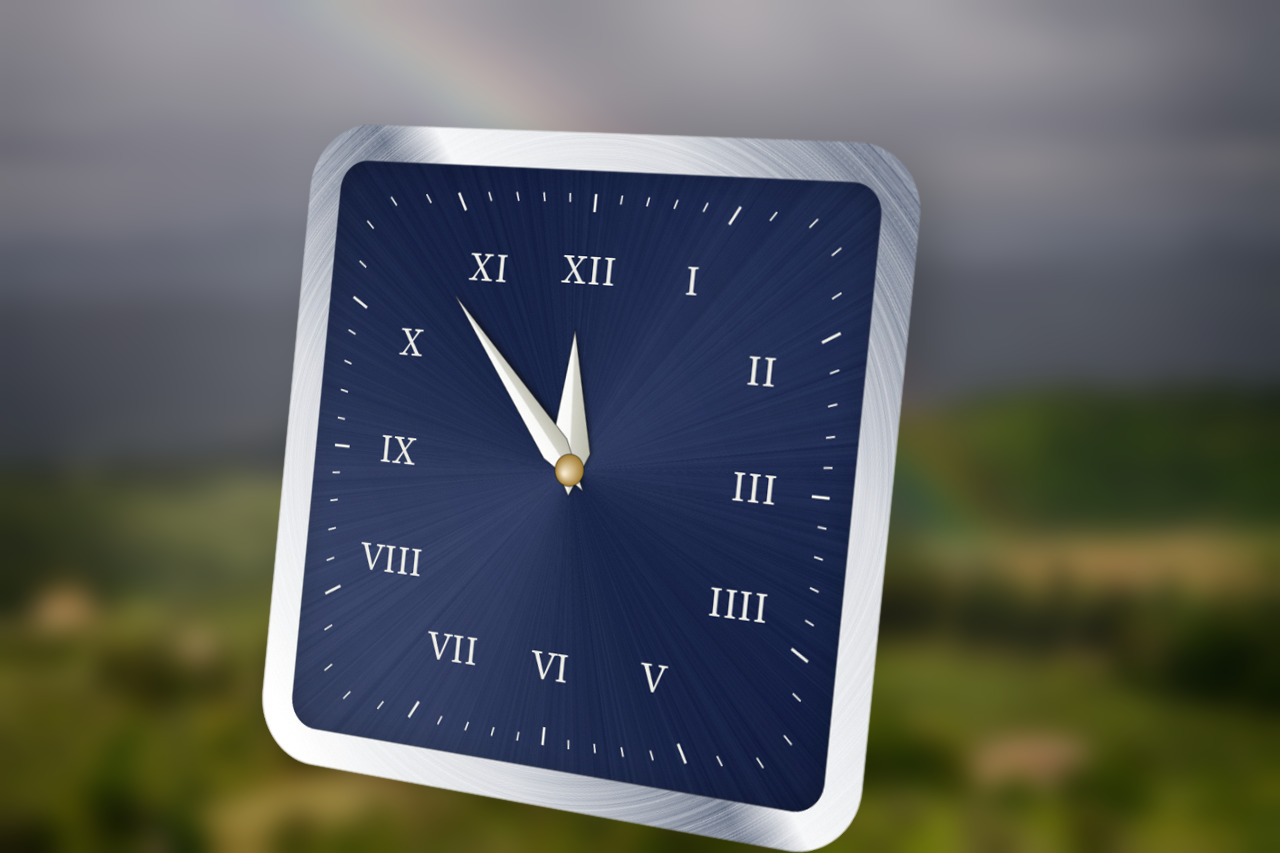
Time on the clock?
11:53
